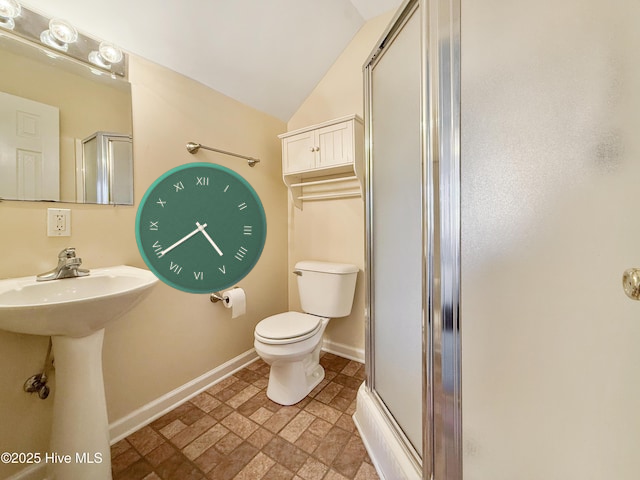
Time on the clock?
4:39
